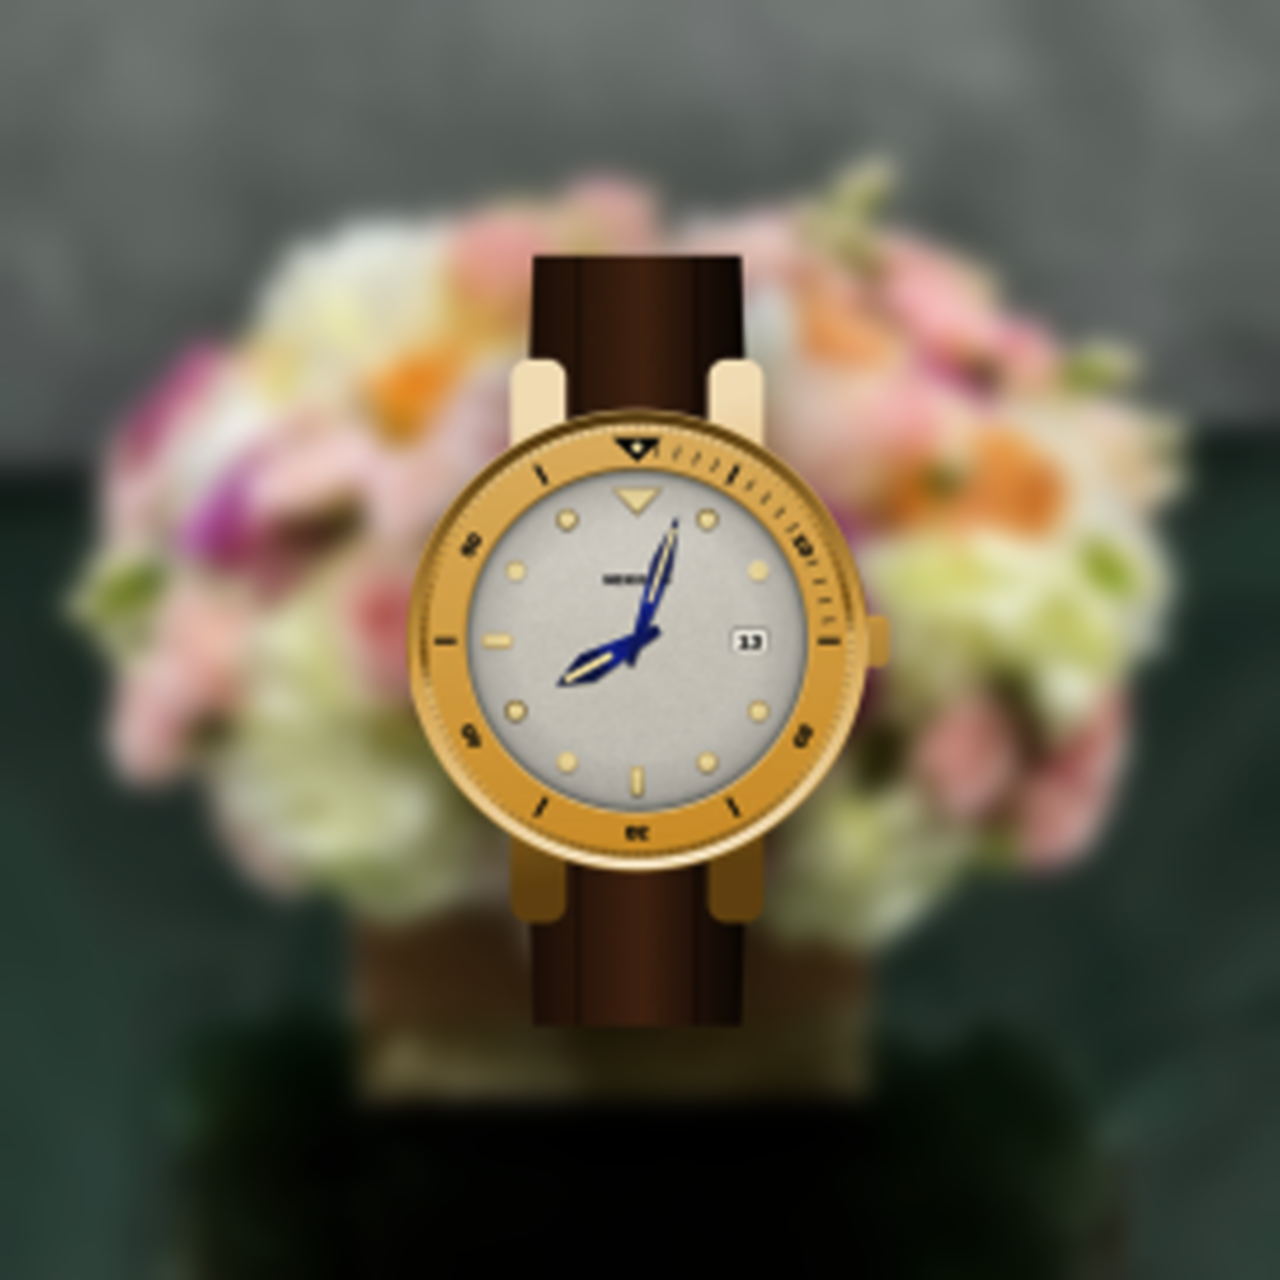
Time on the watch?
8:03
